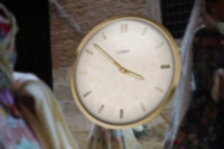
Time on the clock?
3:52
